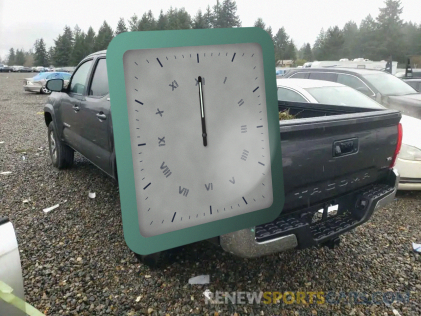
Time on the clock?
12:00
